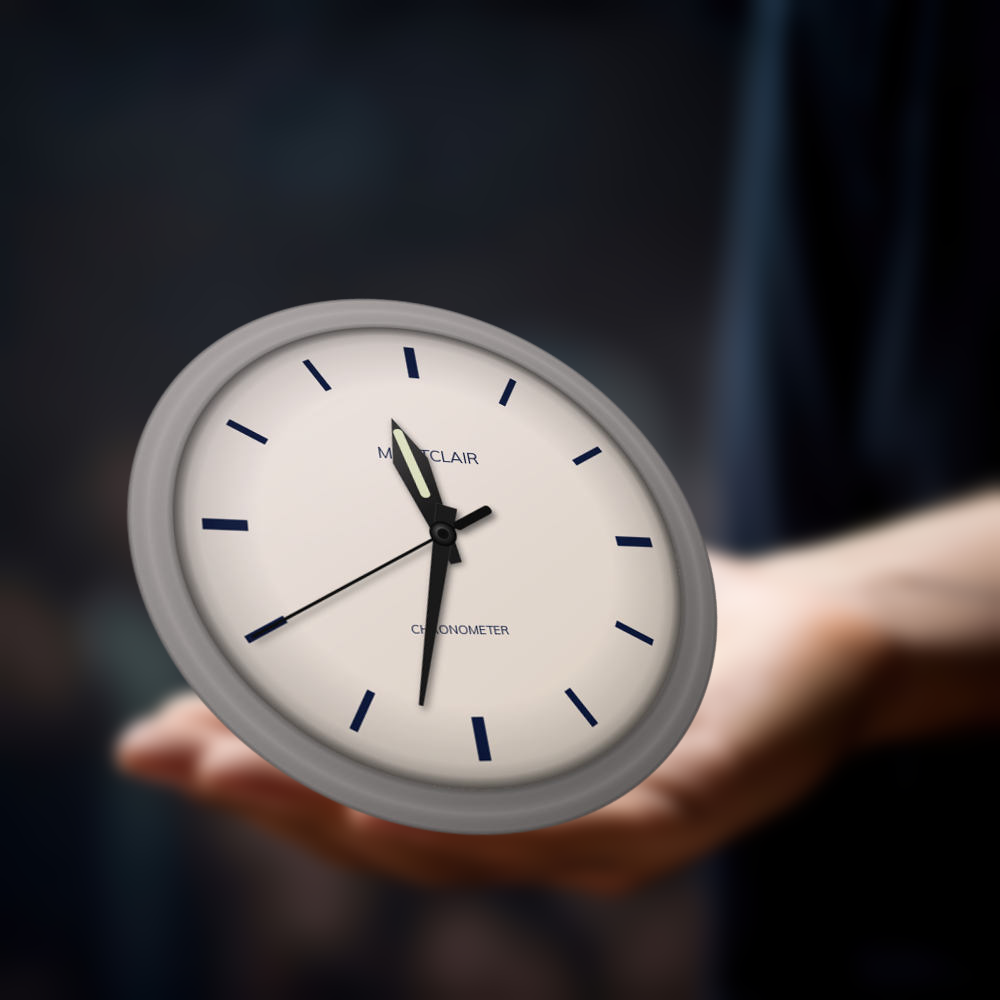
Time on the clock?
11:32:40
